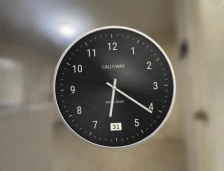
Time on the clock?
6:21
